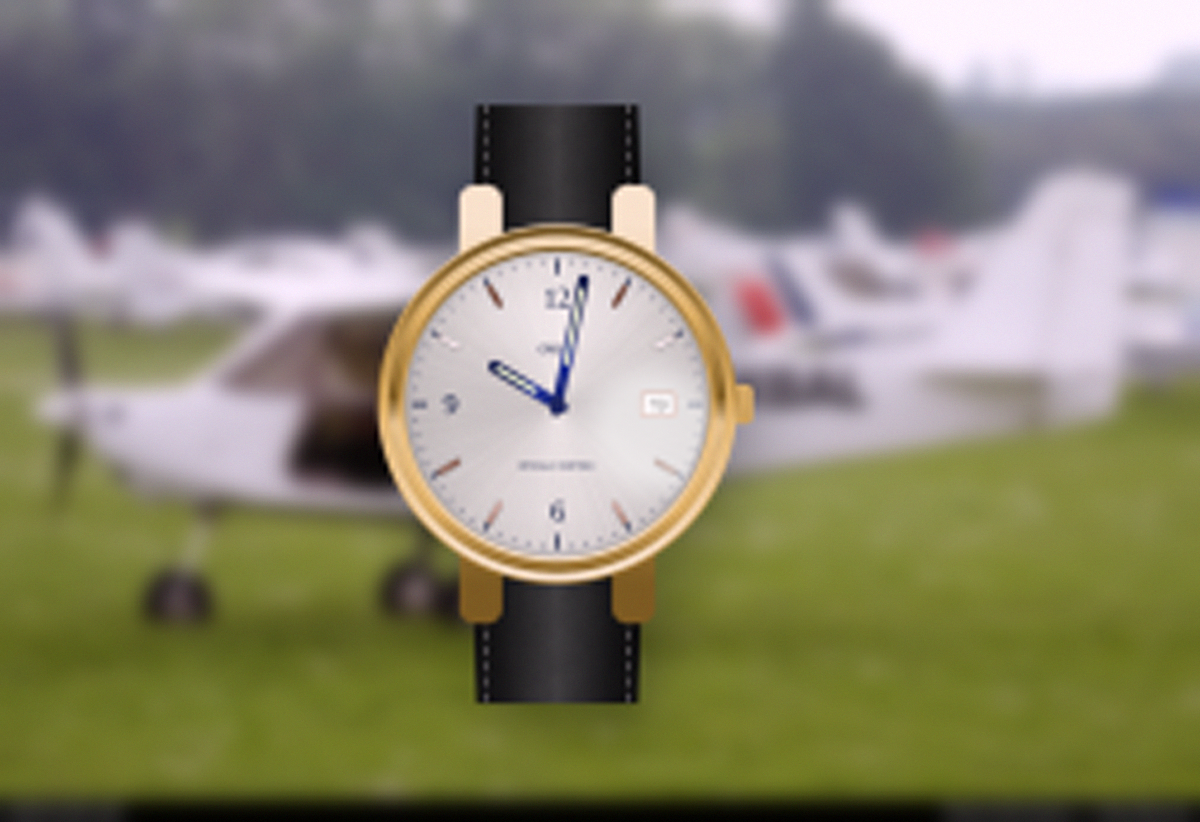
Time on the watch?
10:02
